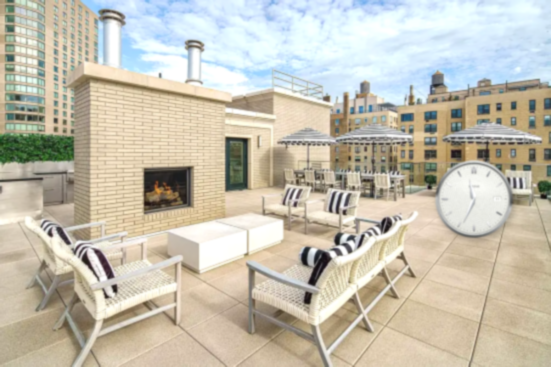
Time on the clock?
11:34
